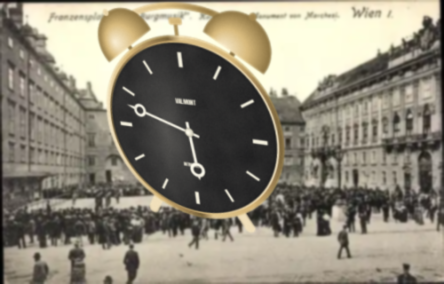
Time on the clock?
5:48
